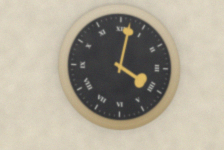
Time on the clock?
4:02
